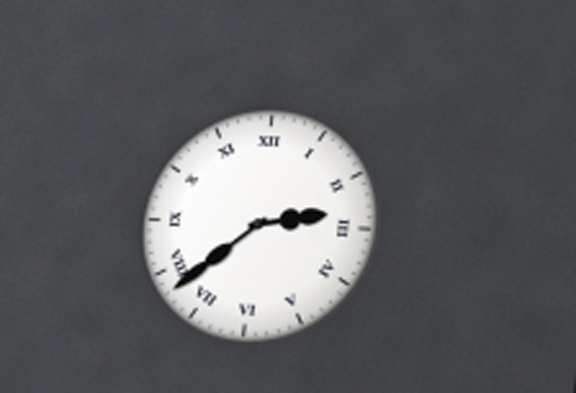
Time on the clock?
2:38
